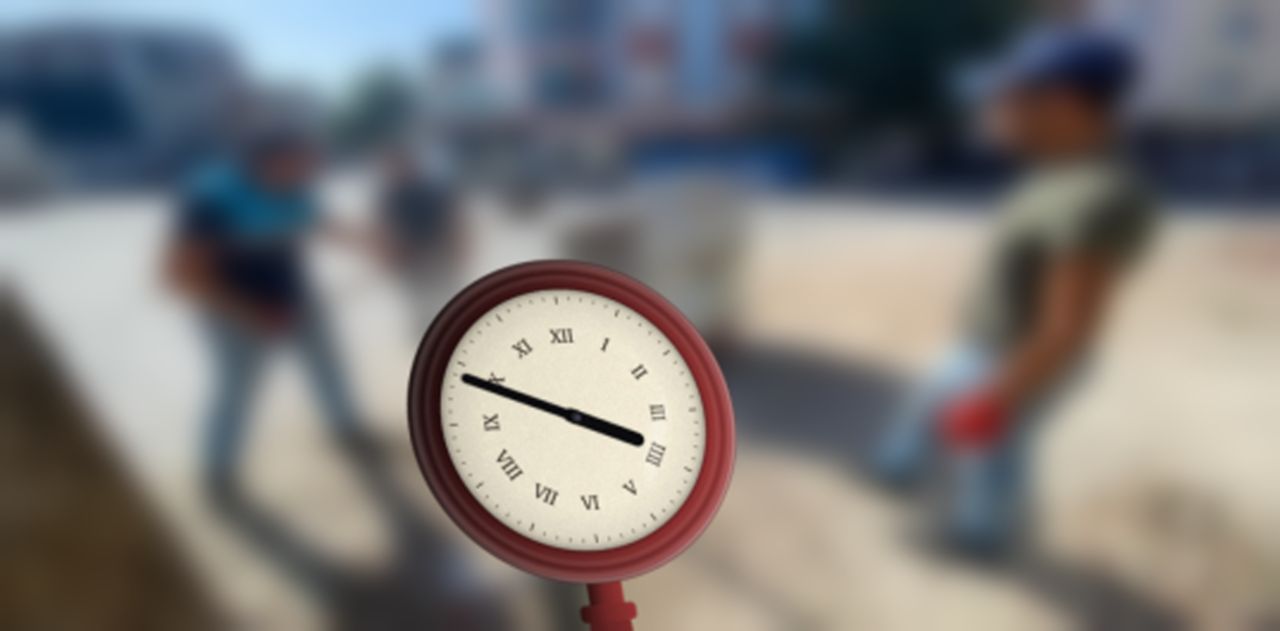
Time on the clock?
3:49
